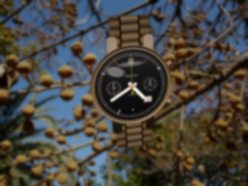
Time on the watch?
4:40
